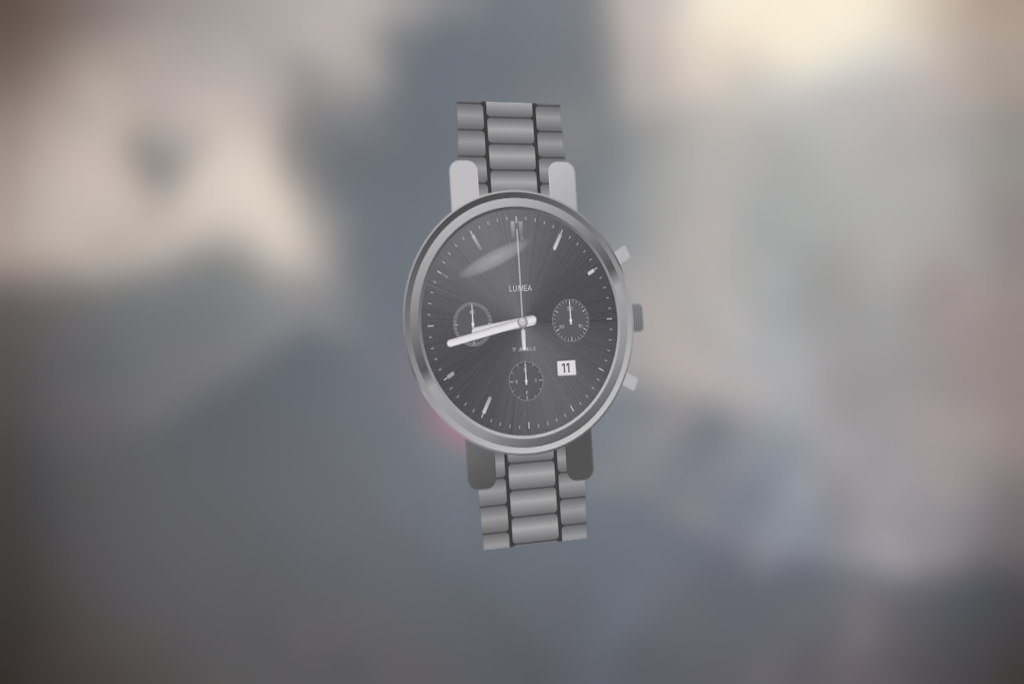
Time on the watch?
8:43
